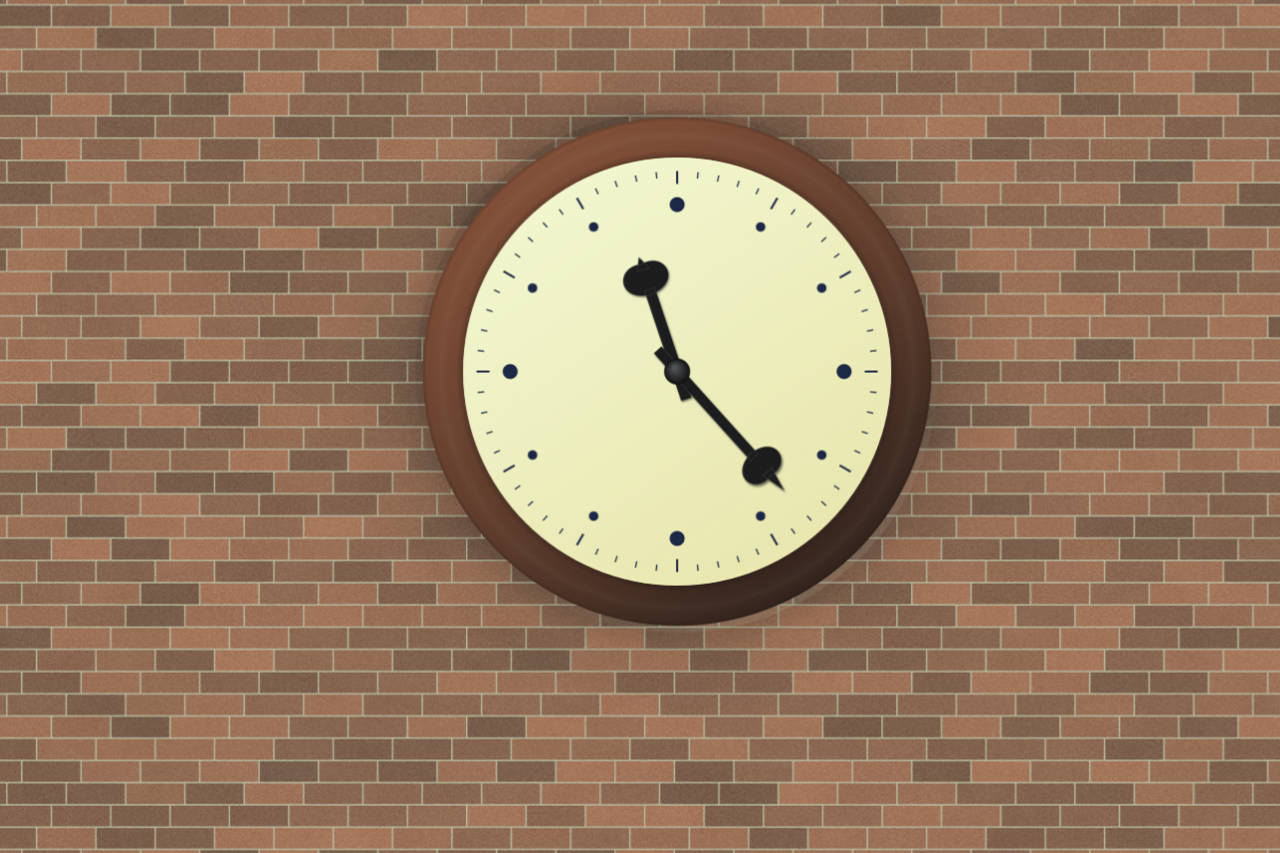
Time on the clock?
11:23
